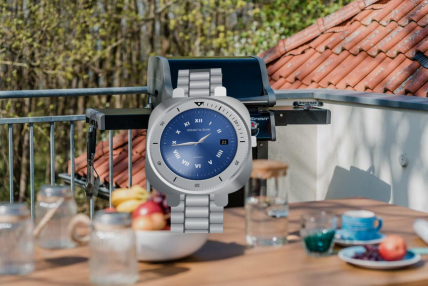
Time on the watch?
1:44
